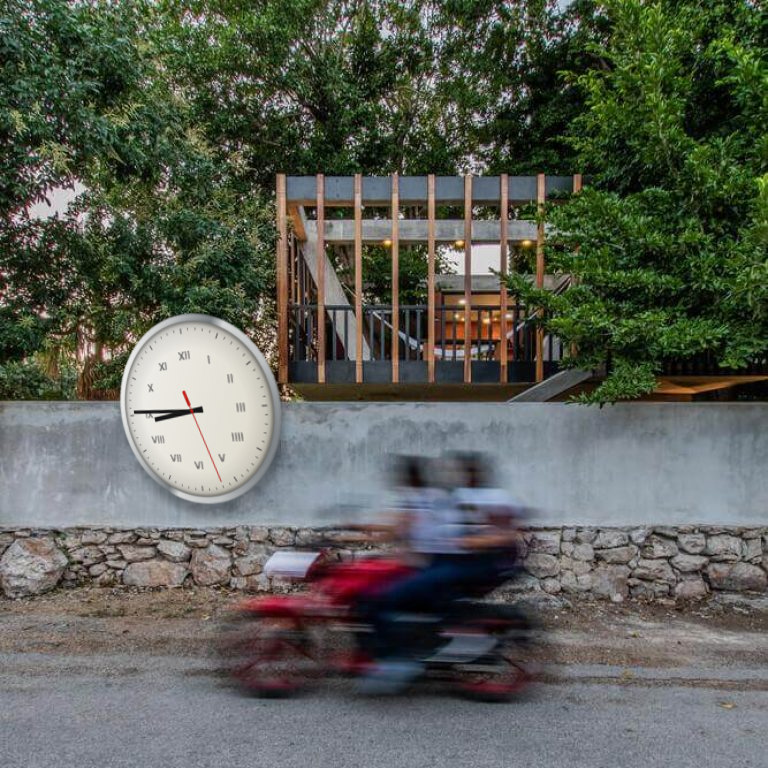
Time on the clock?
8:45:27
